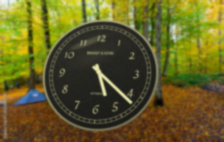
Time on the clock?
5:22
